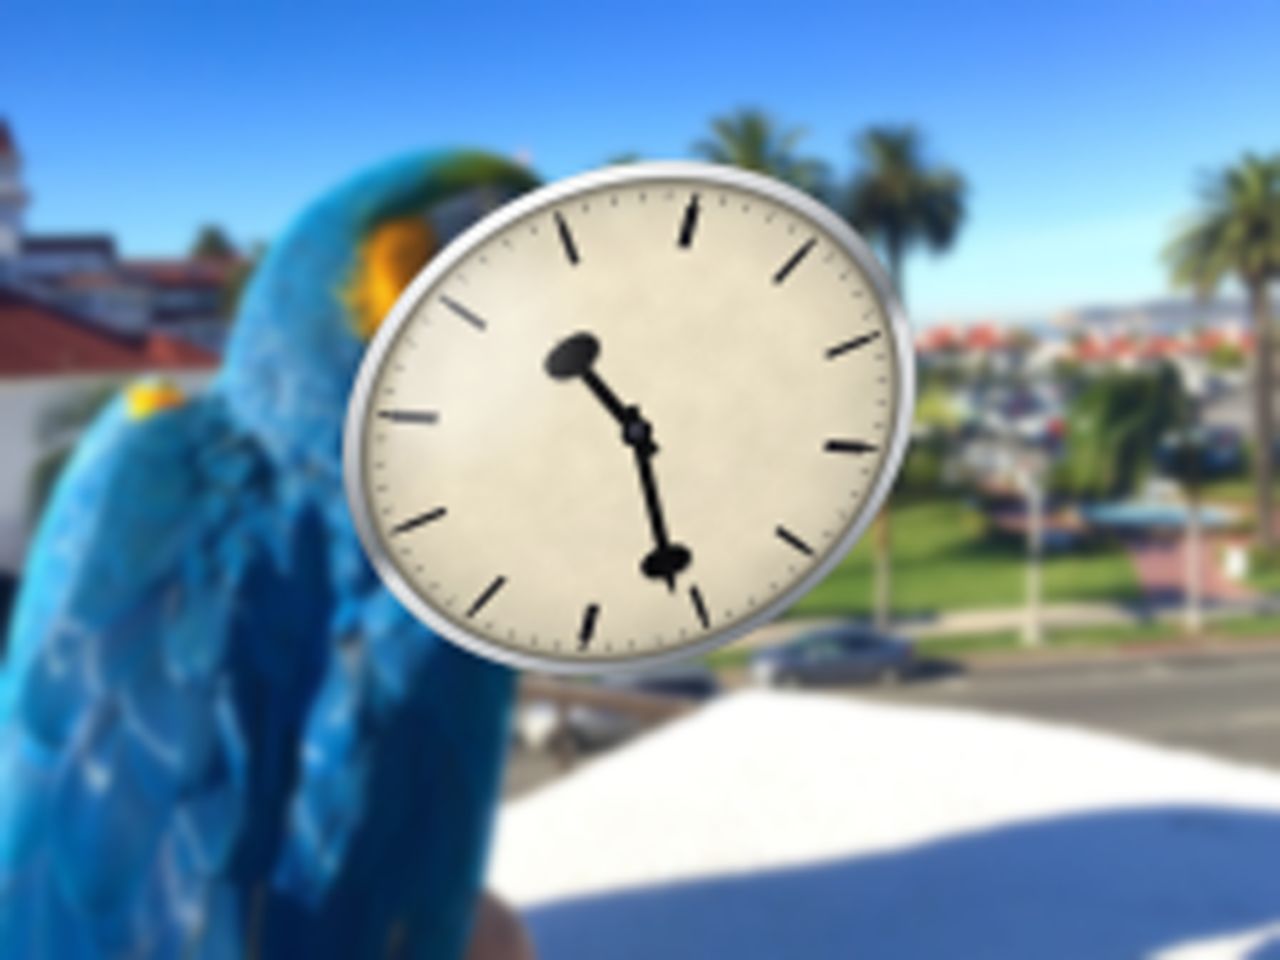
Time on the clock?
10:26
